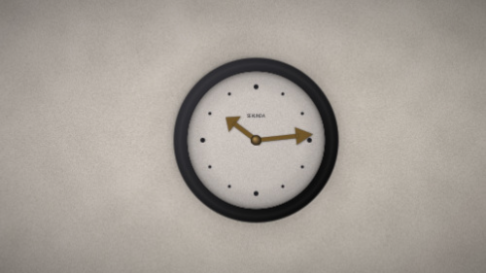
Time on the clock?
10:14
